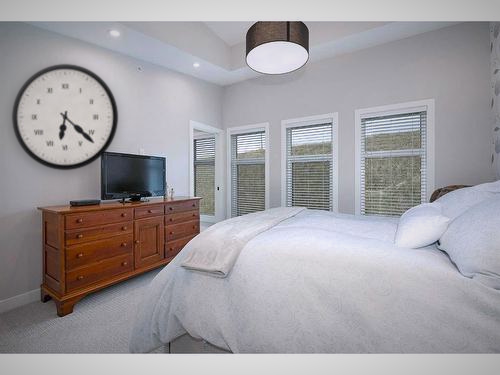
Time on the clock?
6:22
